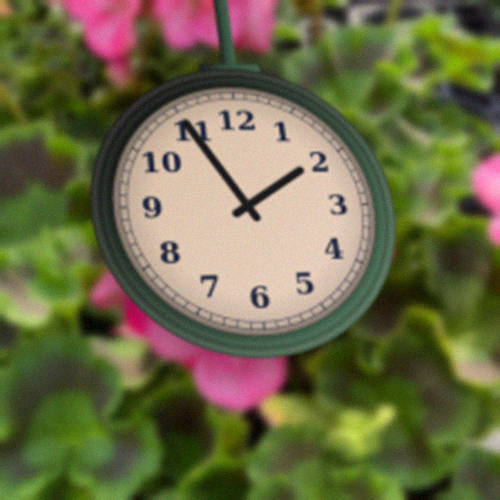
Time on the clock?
1:55
